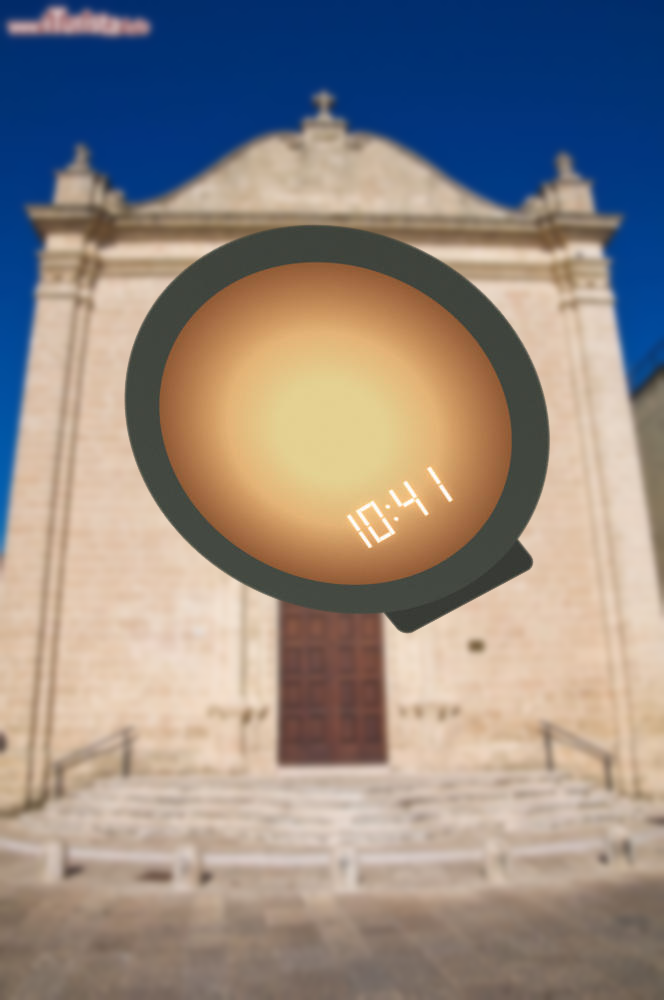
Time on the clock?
10:41
